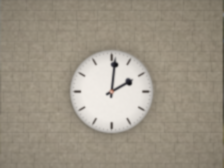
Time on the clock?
2:01
